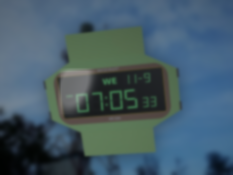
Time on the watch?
7:05
